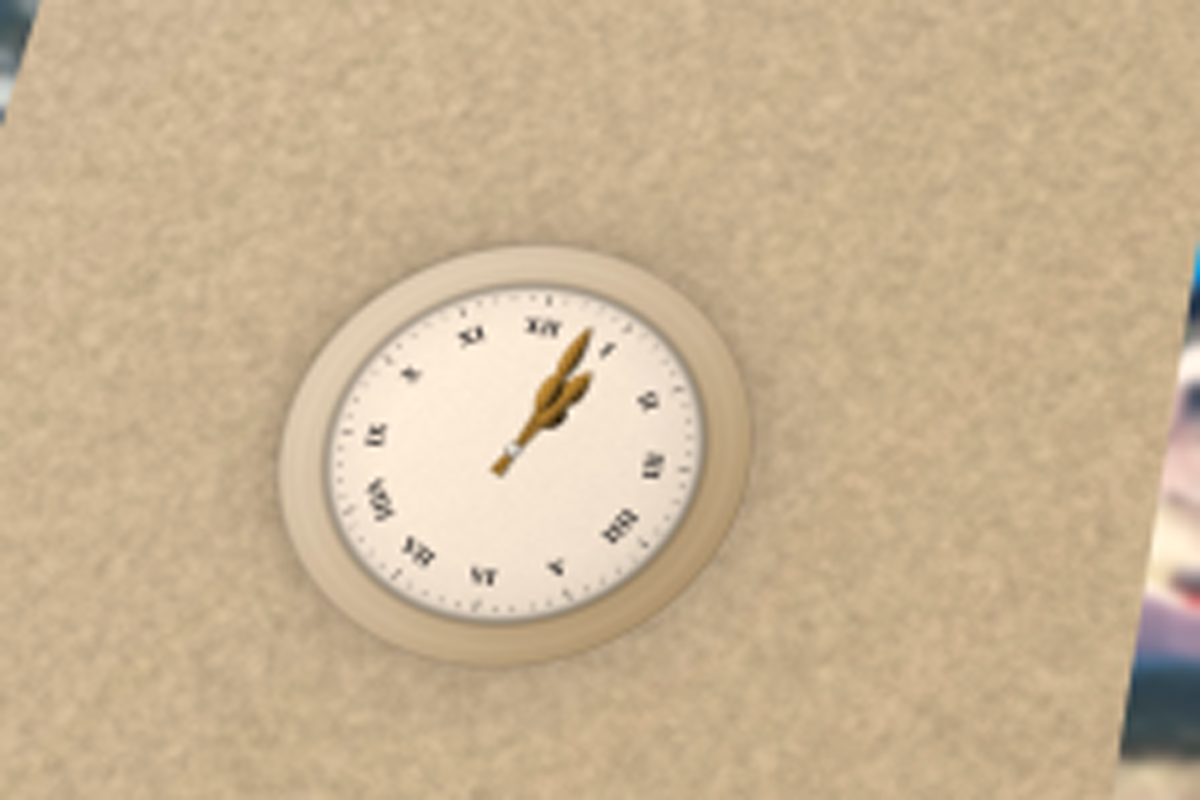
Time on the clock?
1:03
